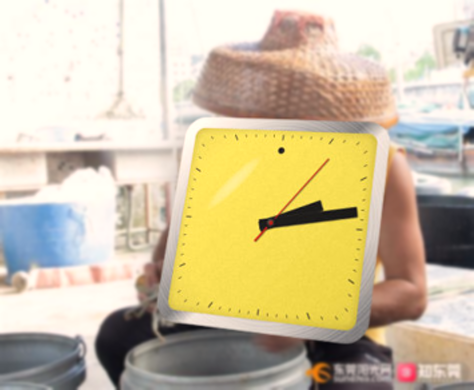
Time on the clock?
2:13:06
